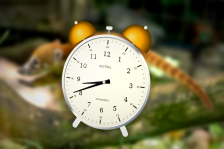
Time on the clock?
8:41
